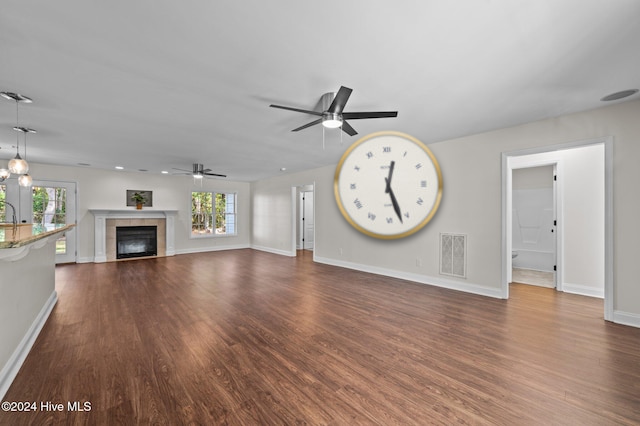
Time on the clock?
12:27
